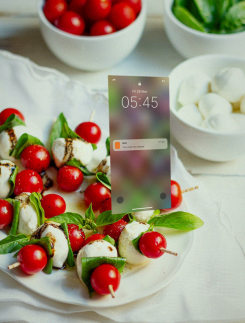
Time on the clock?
5:45
